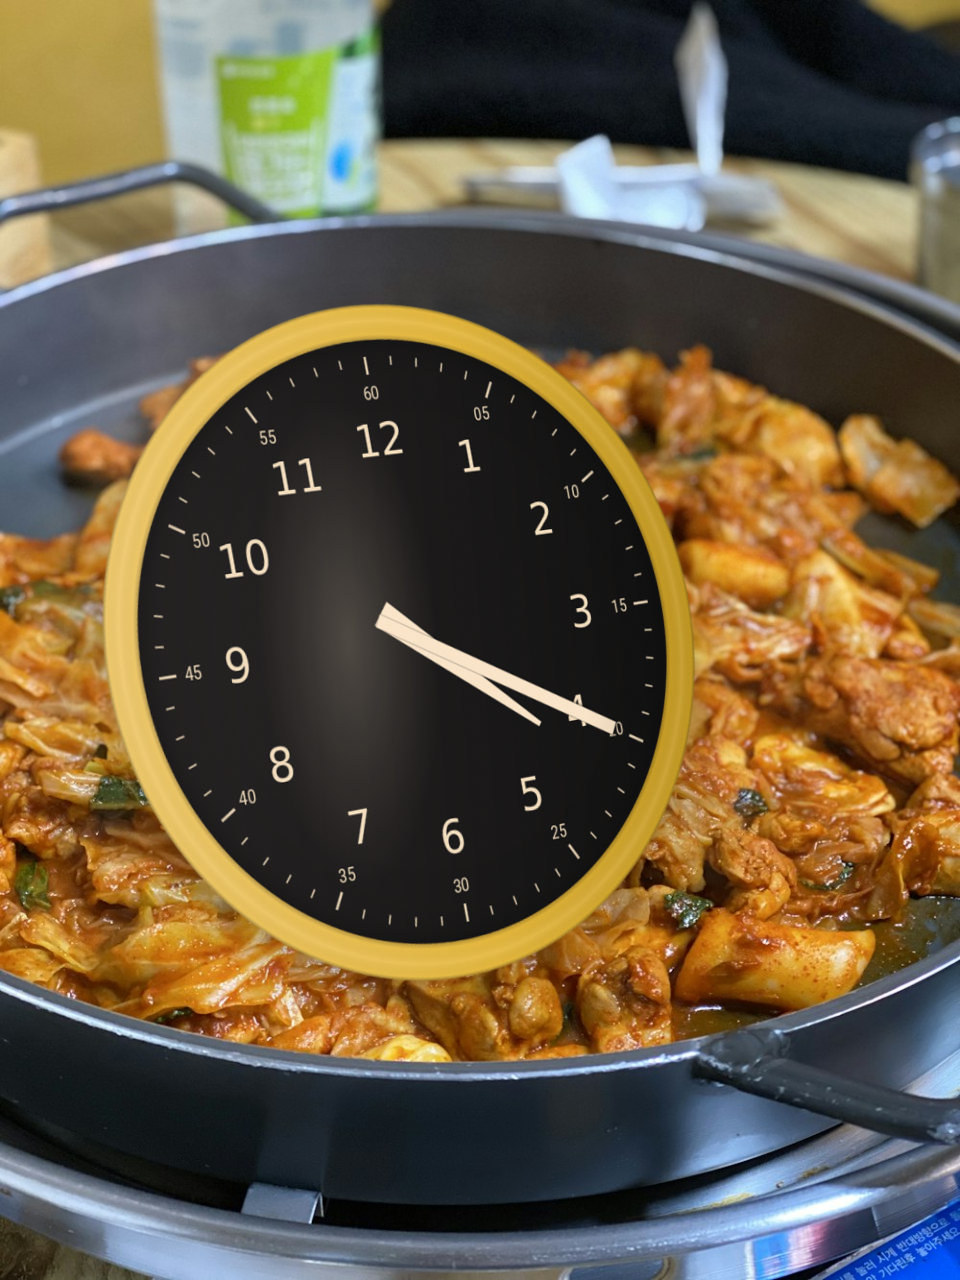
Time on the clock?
4:20
